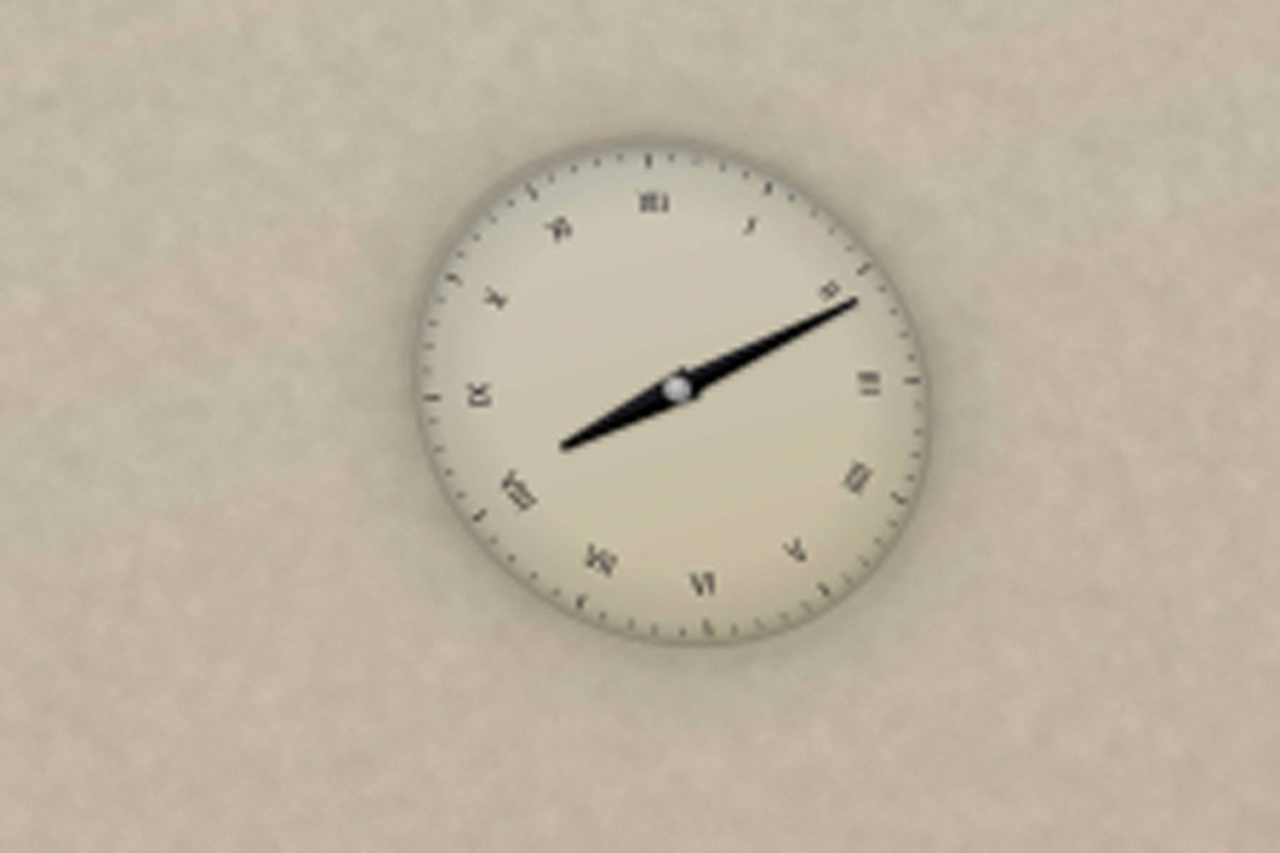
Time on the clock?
8:11
